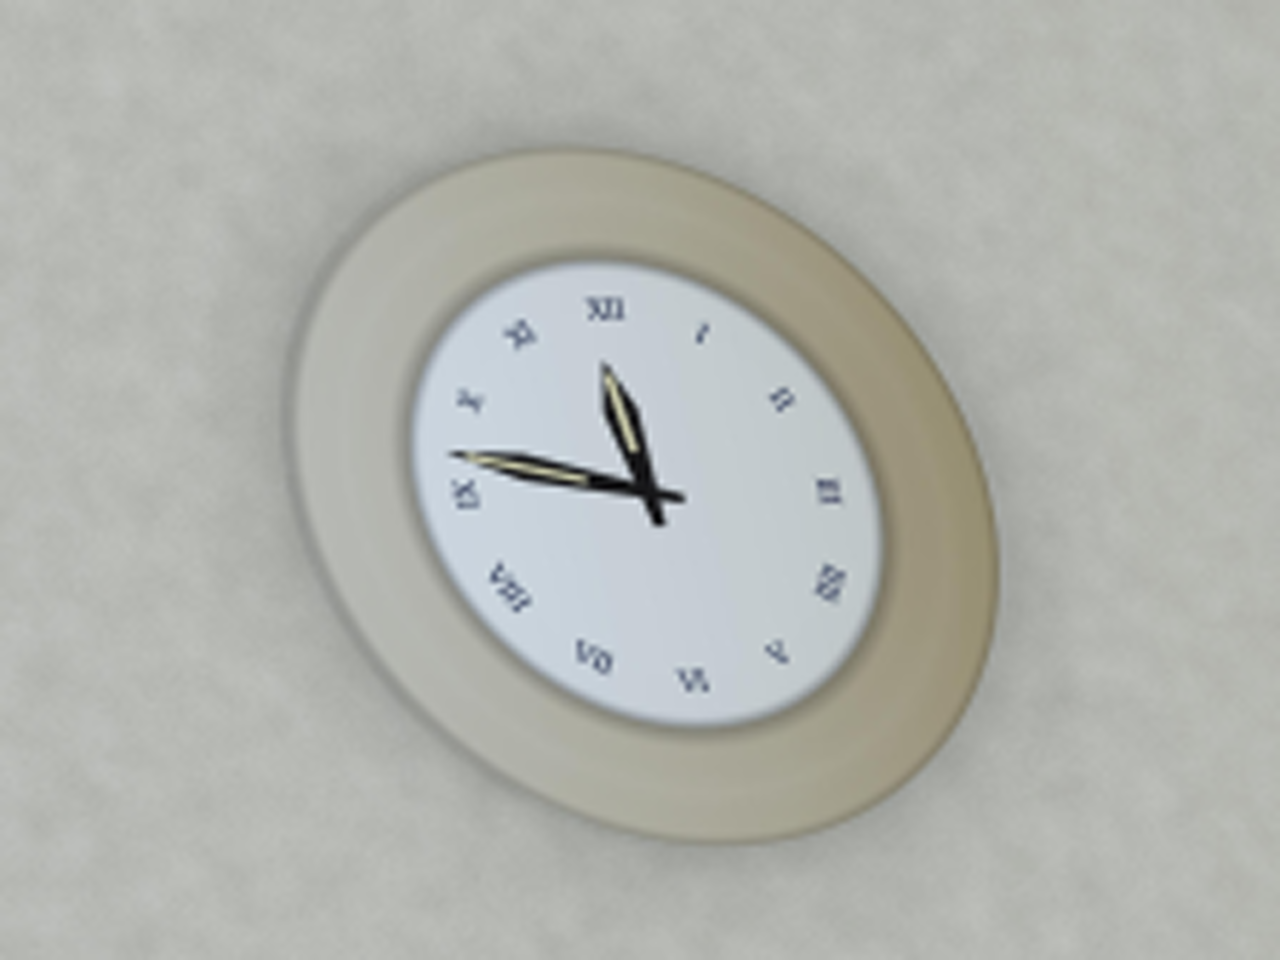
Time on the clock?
11:47
